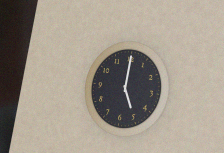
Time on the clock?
5:00
